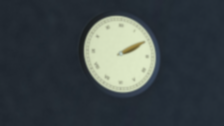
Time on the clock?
2:10
